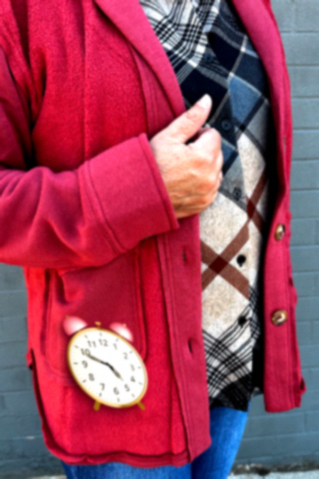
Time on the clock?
4:49
